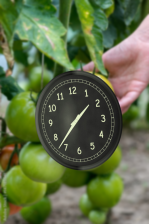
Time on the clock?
1:37
